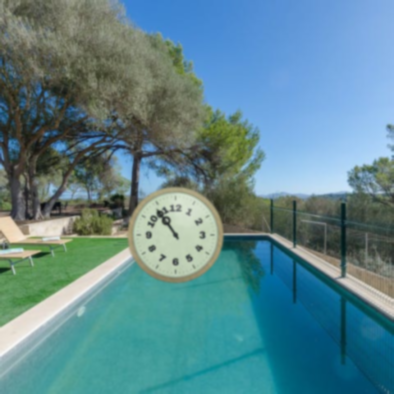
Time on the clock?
10:54
